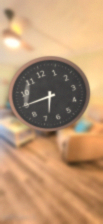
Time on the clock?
6:45
